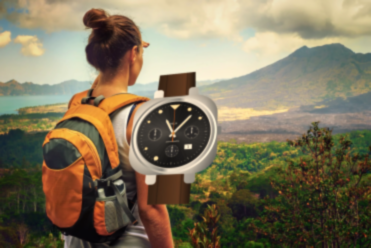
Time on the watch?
11:07
